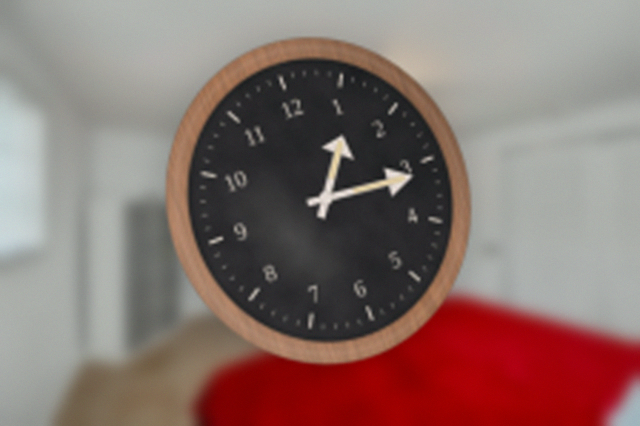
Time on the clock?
1:16
